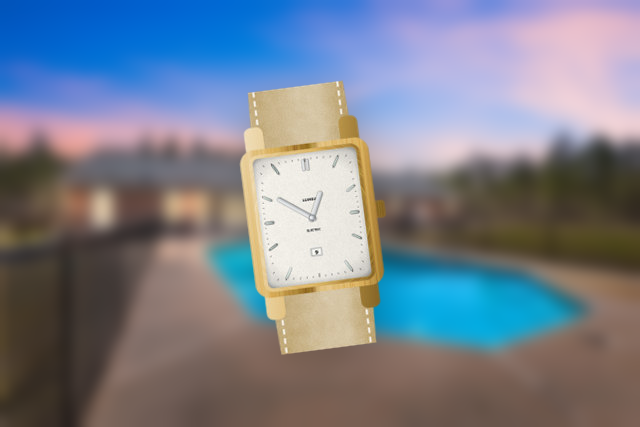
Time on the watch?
12:51
